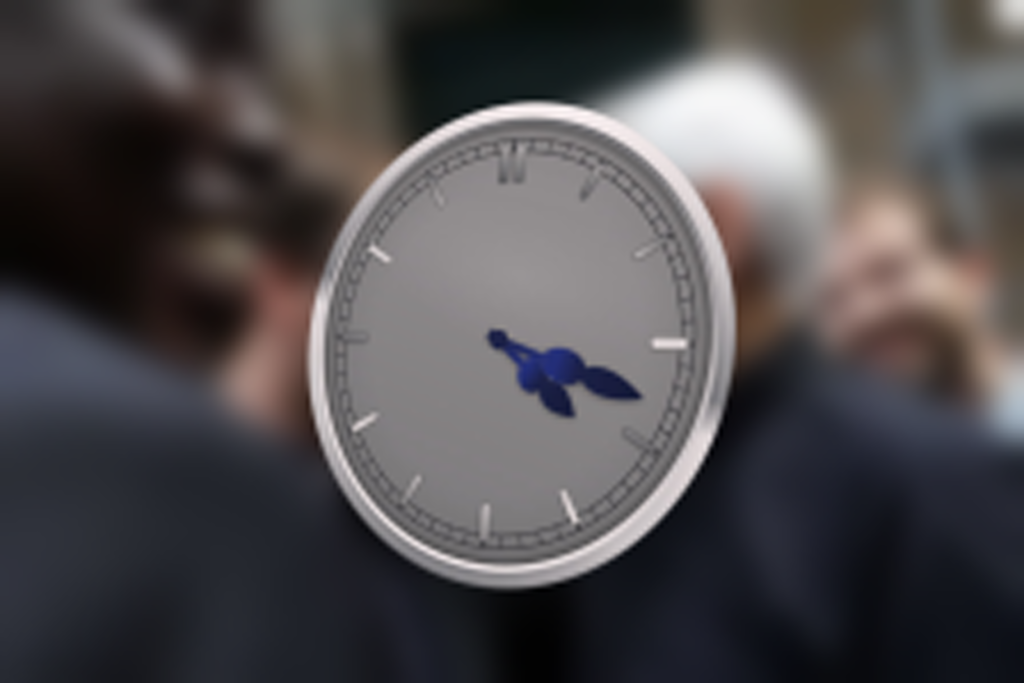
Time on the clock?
4:18
